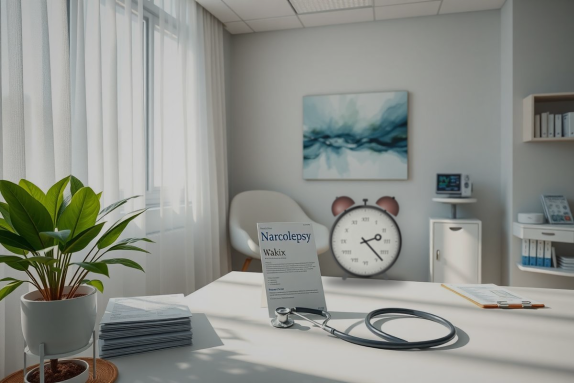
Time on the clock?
2:23
